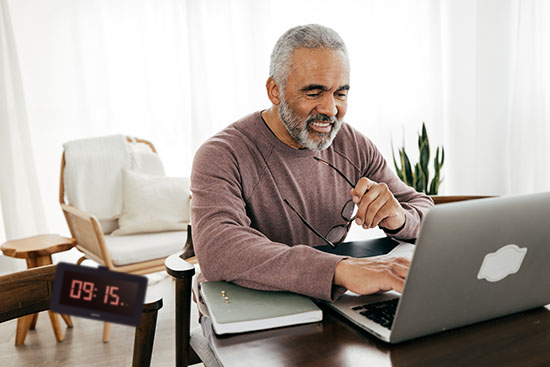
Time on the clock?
9:15
